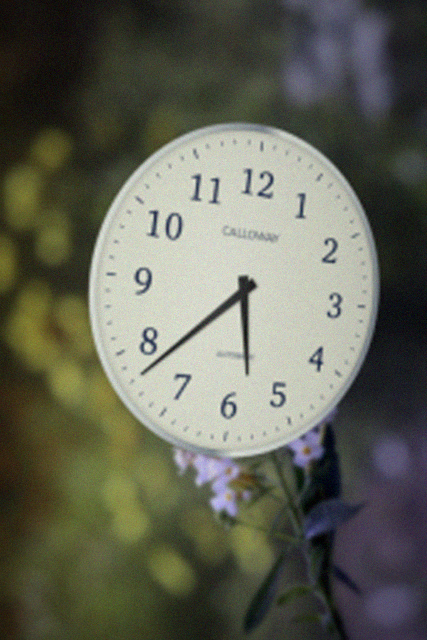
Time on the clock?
5:38
